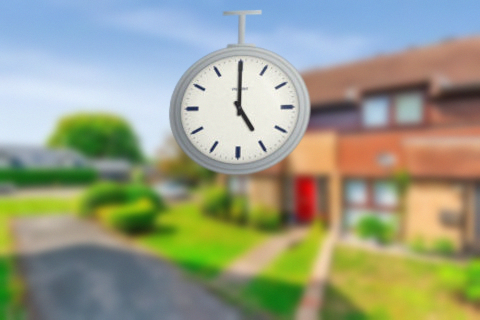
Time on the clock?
5:00
